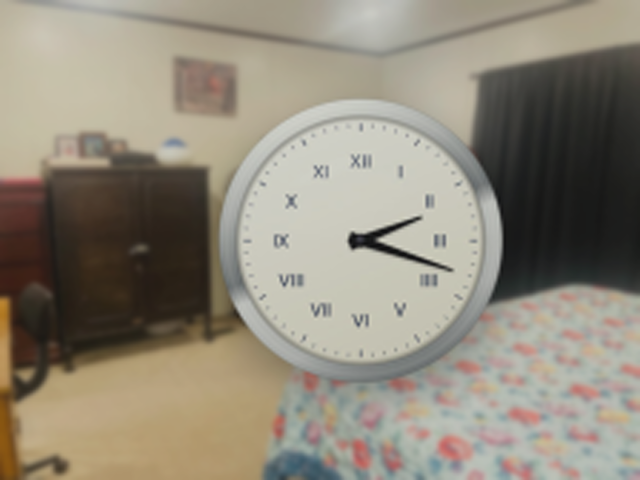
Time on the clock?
2:18
